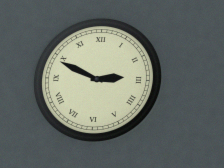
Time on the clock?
2:49
